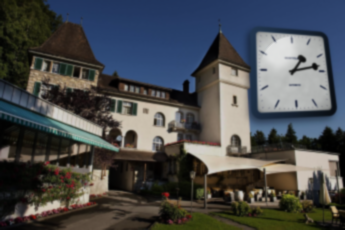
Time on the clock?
1:13
